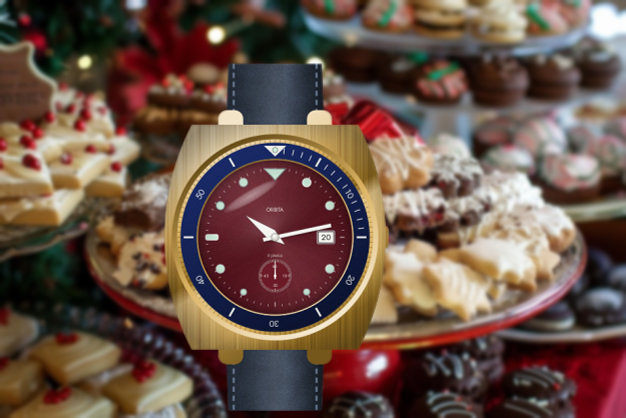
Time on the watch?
10:13
